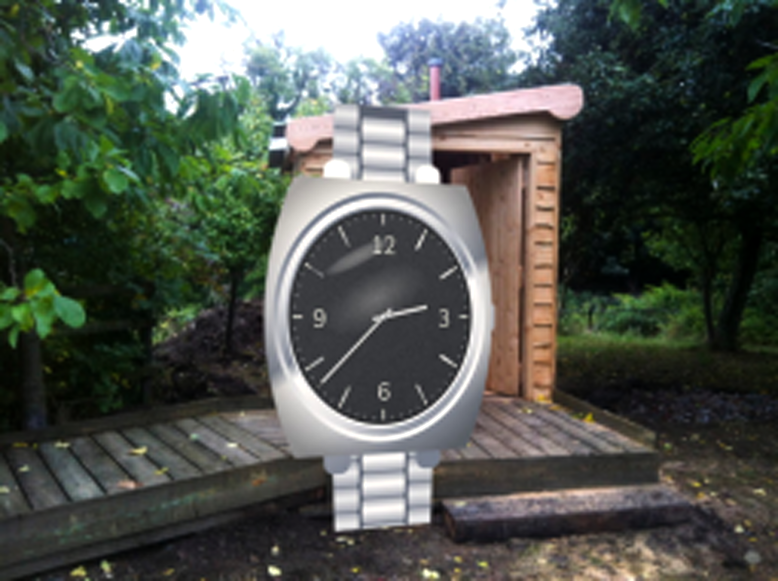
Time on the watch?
2:38
